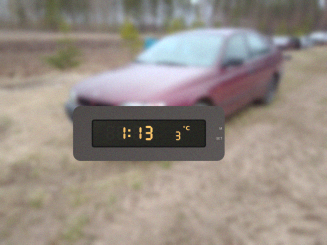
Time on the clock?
1:13
